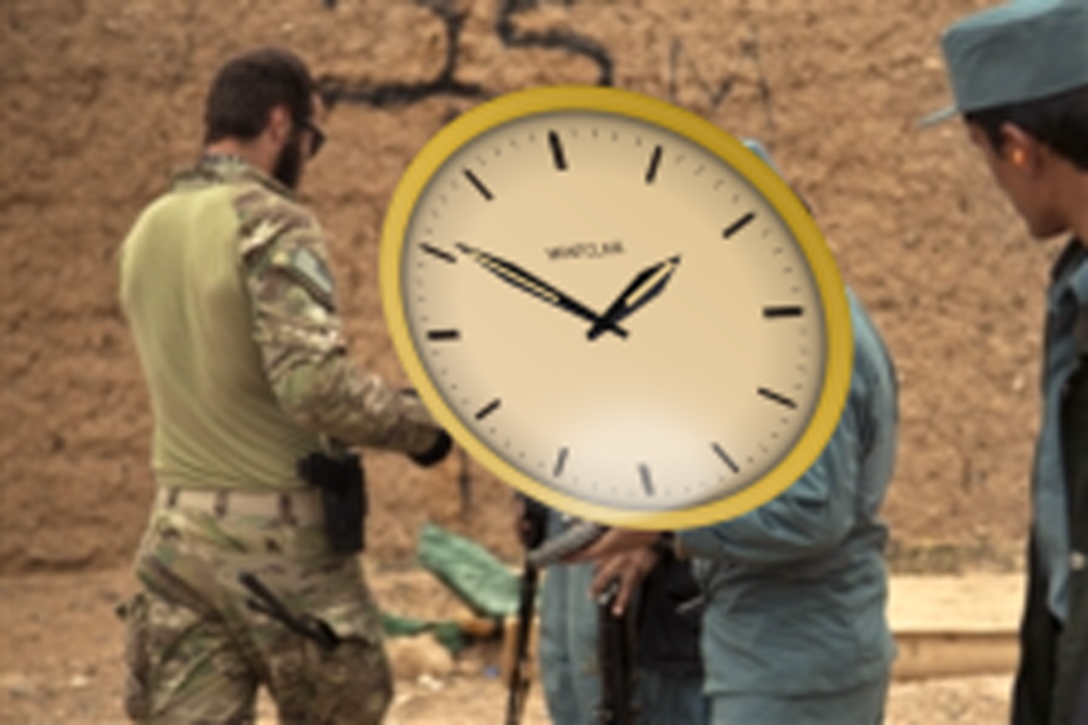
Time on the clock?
1:51
